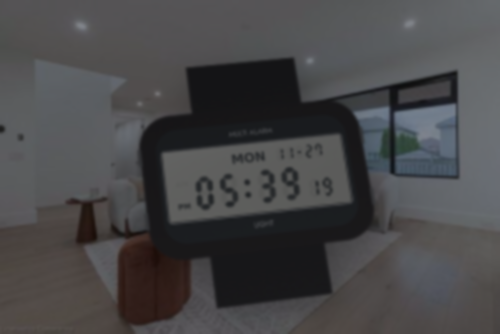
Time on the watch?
5:39:19
